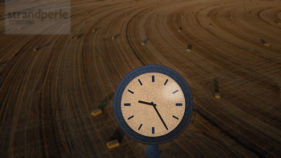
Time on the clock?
9:25
